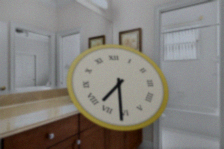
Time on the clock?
7:31
